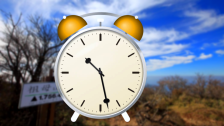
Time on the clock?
10:28
